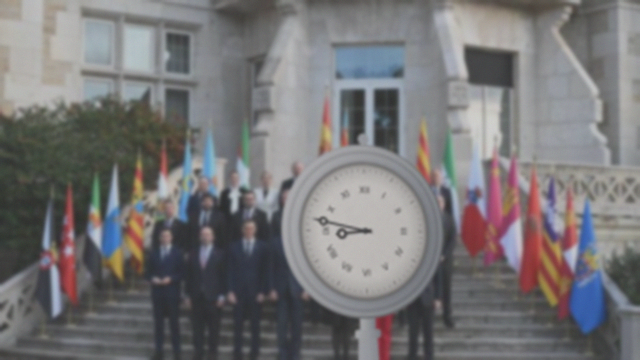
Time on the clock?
8:47
